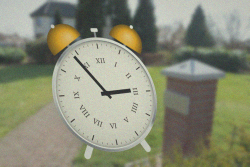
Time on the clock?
2:54
